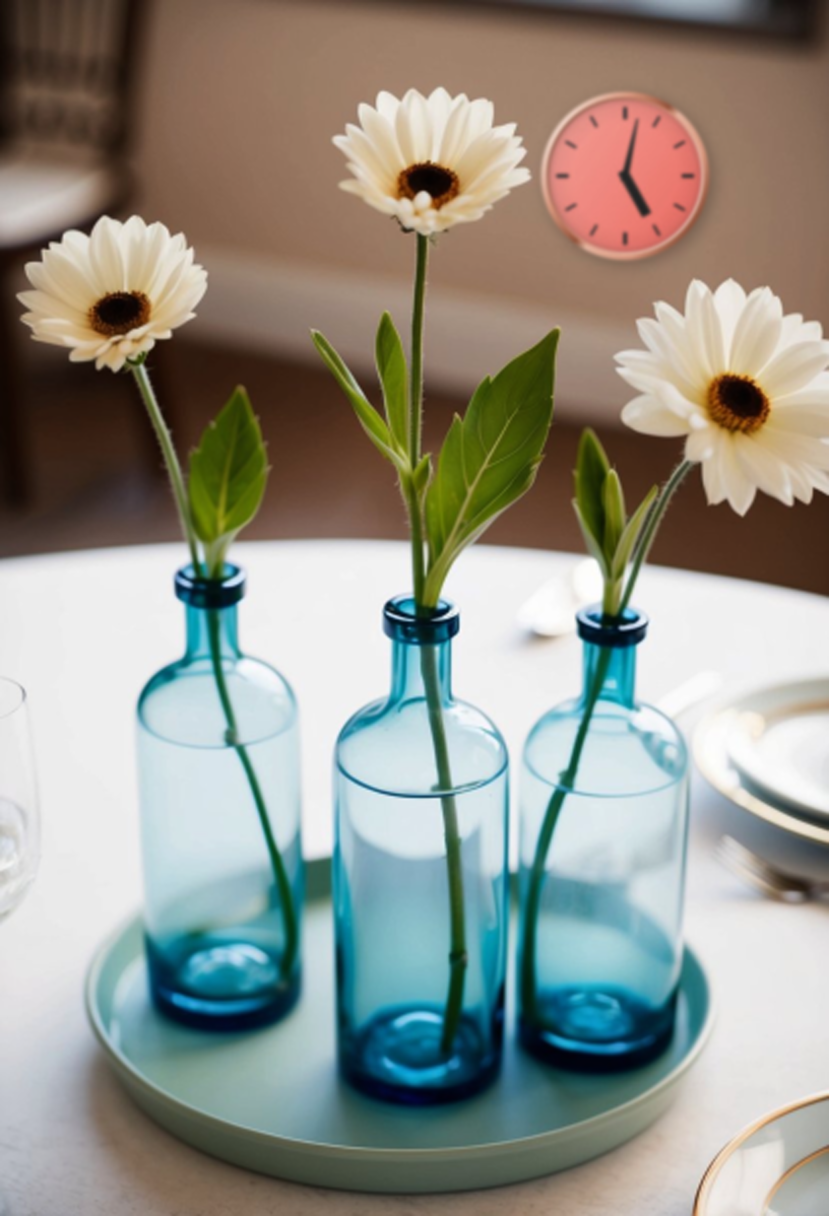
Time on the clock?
5:02
